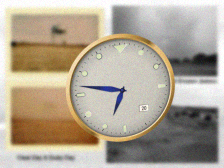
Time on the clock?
6:47
